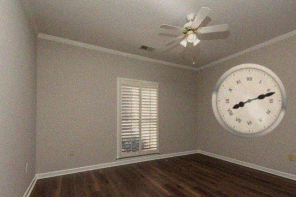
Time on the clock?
8:12
